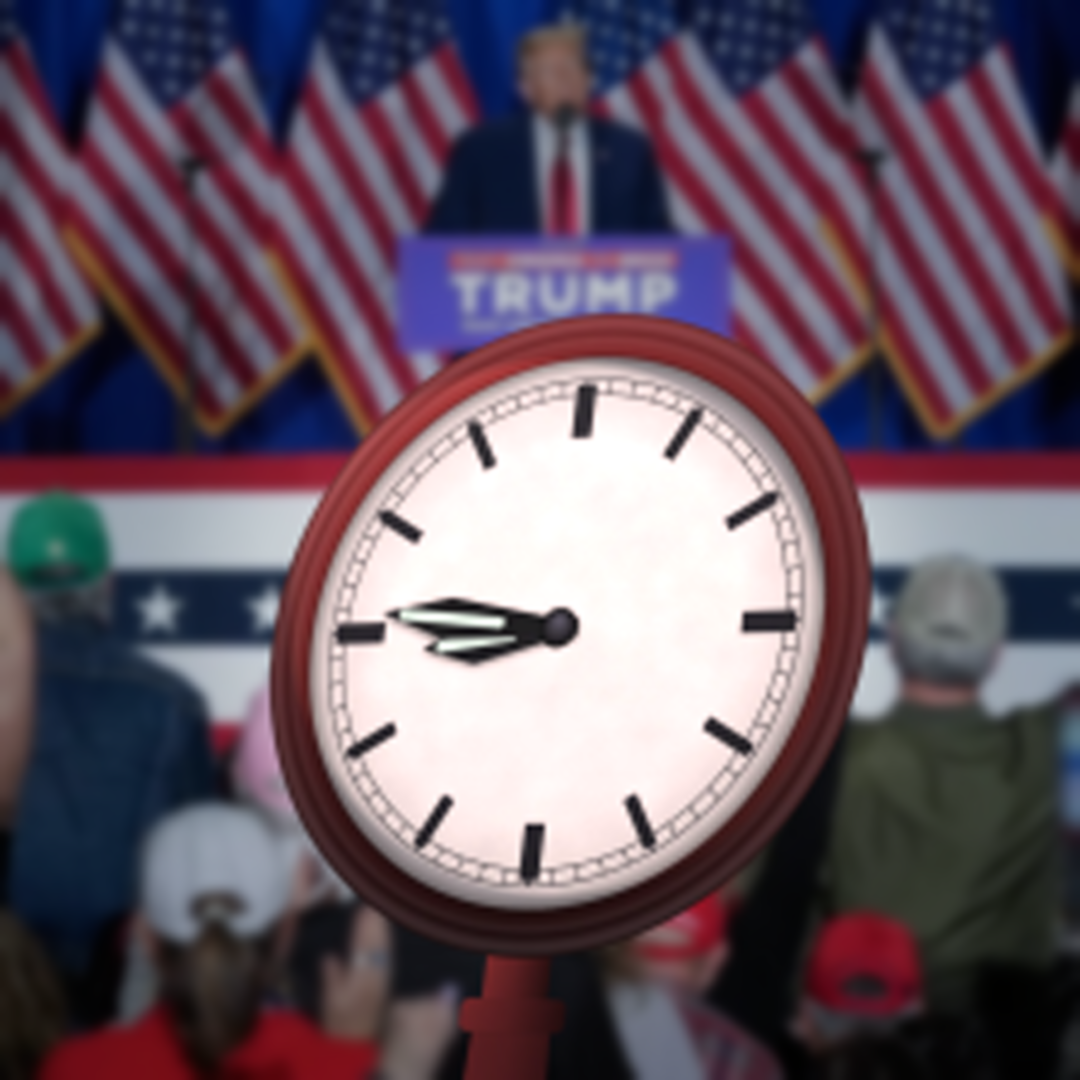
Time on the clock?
8:46
